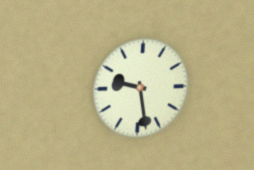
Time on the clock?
9:28
